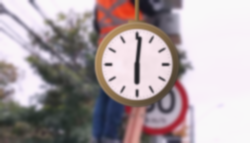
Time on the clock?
6:01
